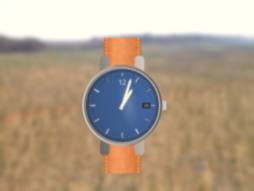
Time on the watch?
1:03
